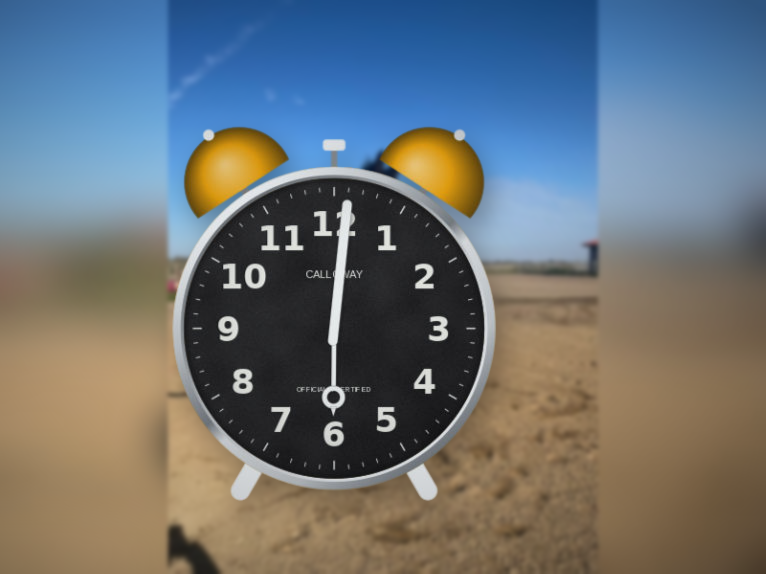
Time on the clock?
6:01
